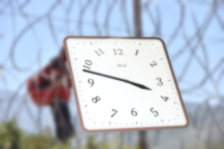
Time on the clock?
3:48
